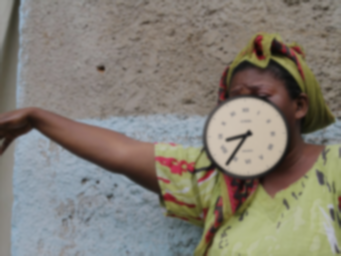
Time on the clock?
8:36
